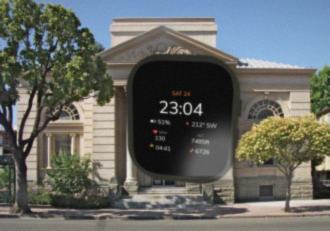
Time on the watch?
23:04
